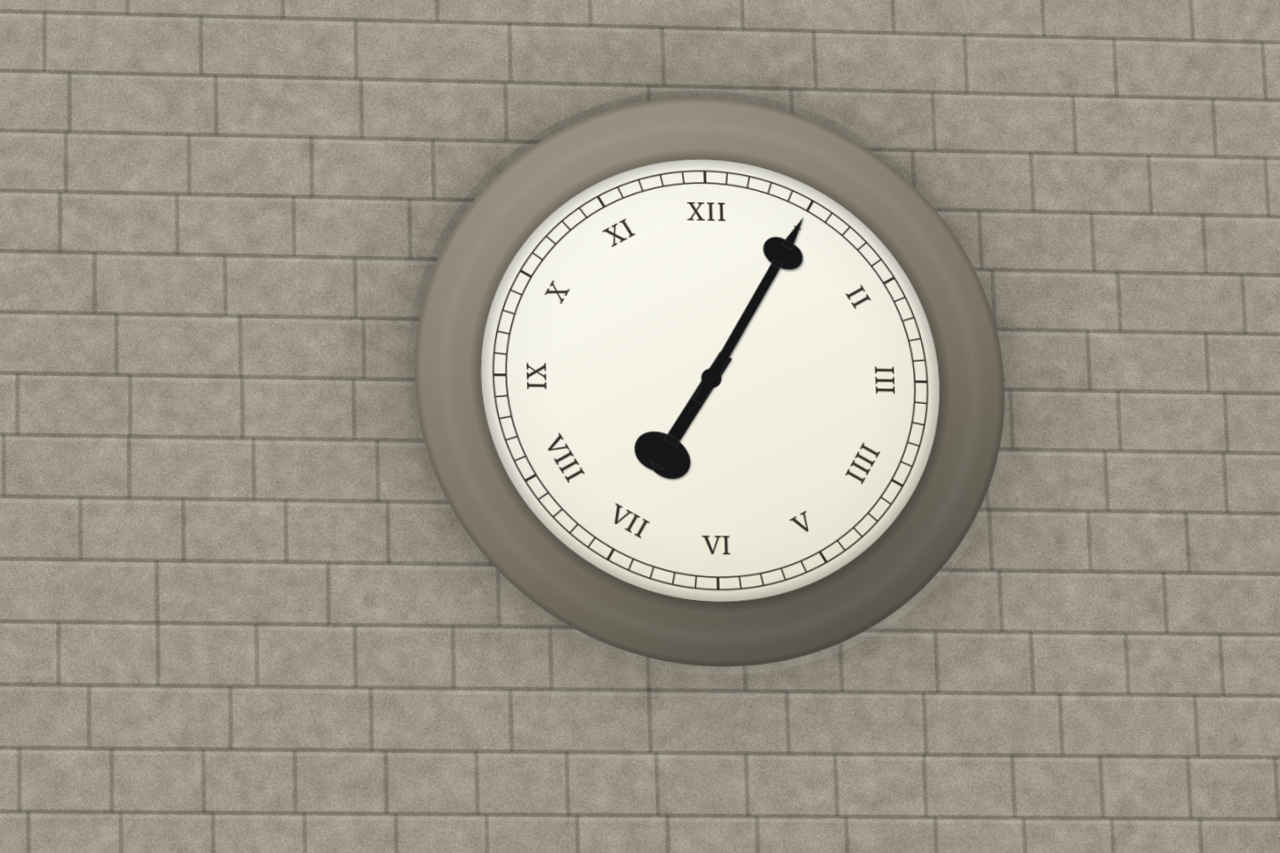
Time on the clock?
7:05
